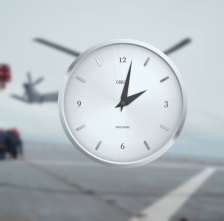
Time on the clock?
2:02
